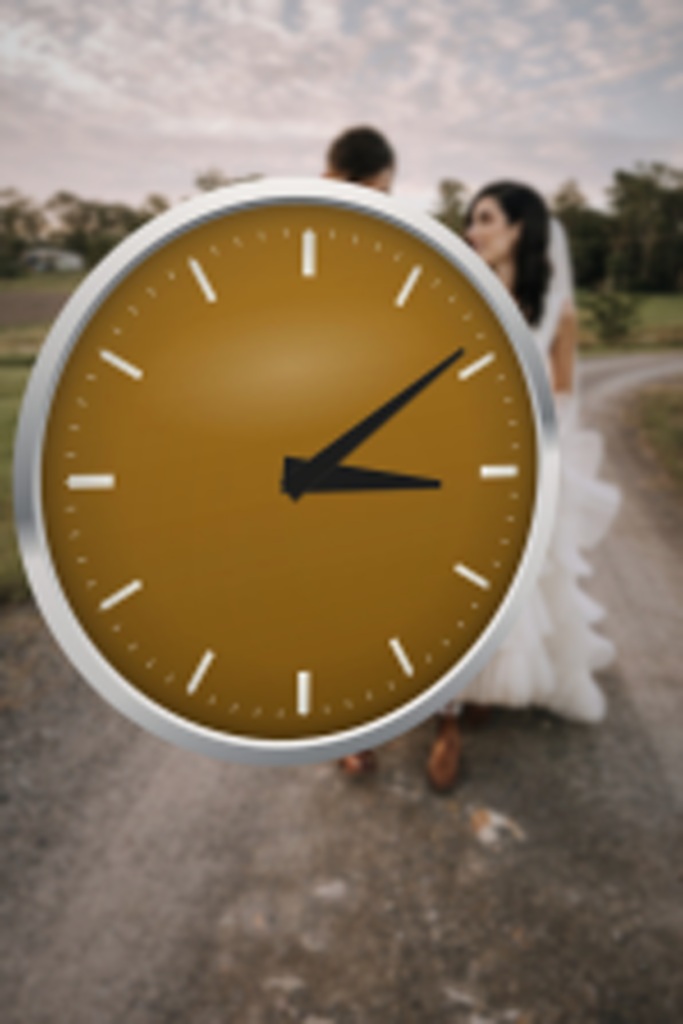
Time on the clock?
3:09
